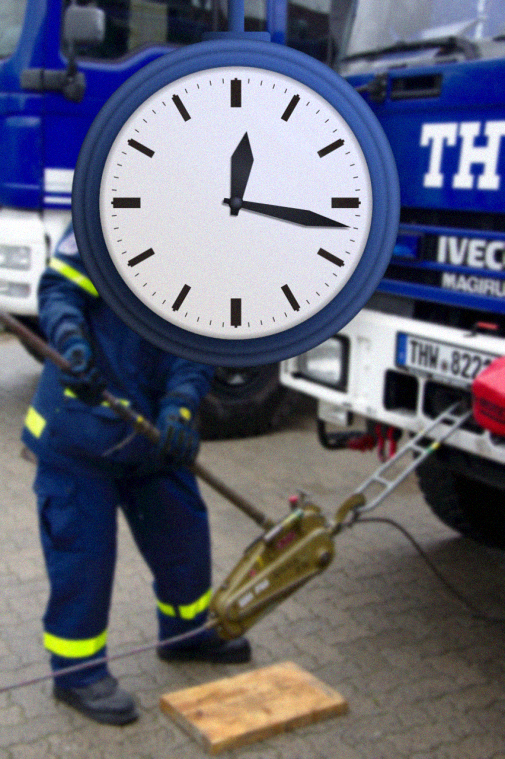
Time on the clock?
12:17
